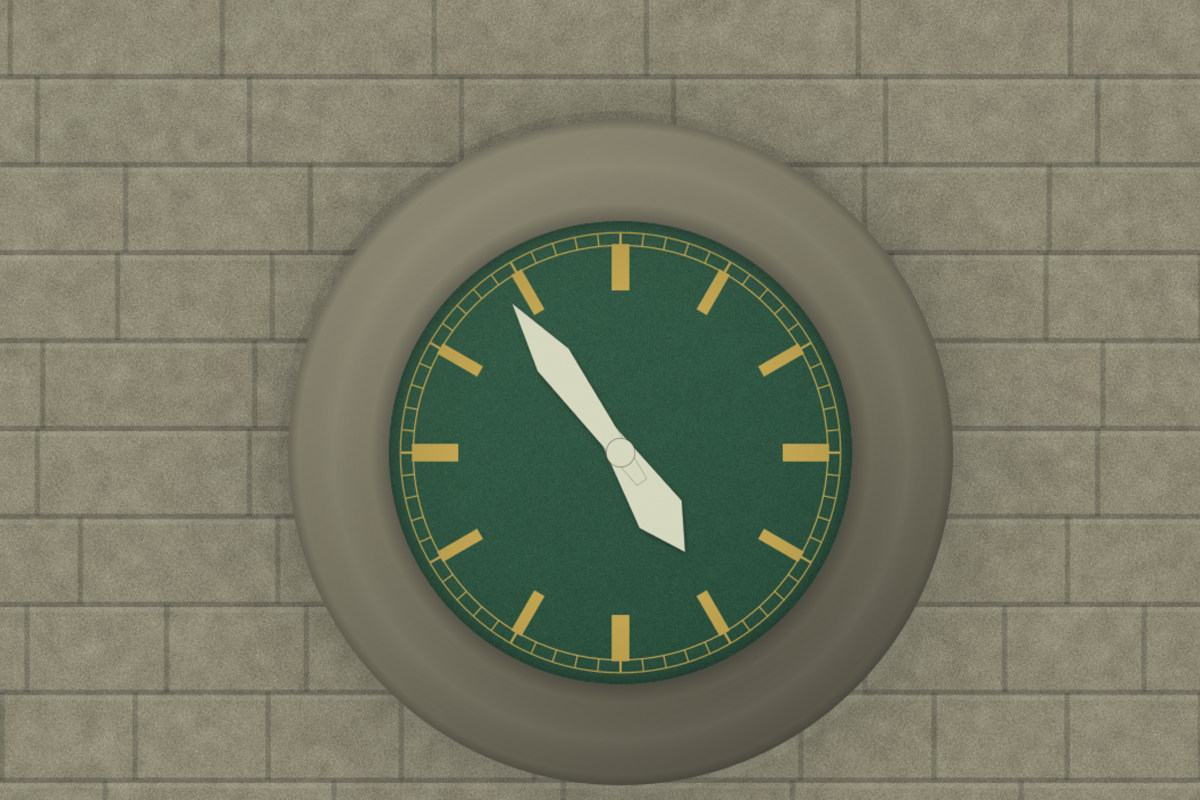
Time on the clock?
4:54
